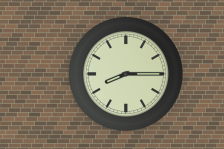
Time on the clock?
8:15
